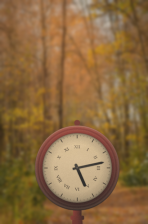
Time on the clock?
5:13
